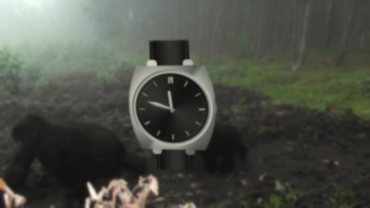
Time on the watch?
11:48
